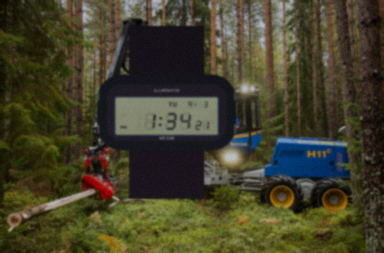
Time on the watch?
1:34
